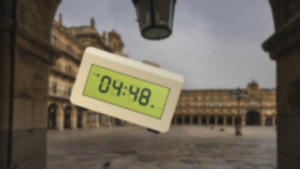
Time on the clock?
4:48
